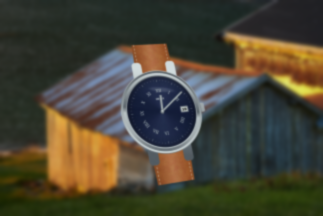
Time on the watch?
12:09
